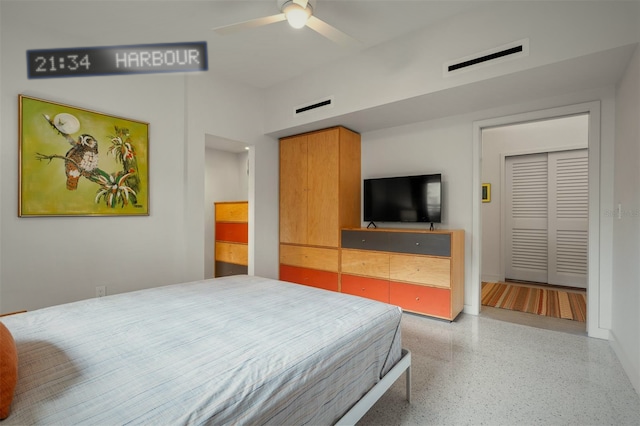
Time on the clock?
21:34
